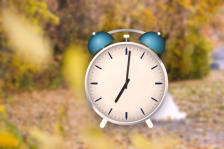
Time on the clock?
7:01
